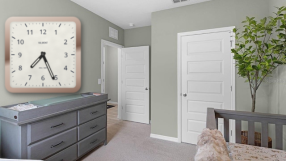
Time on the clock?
7:26
